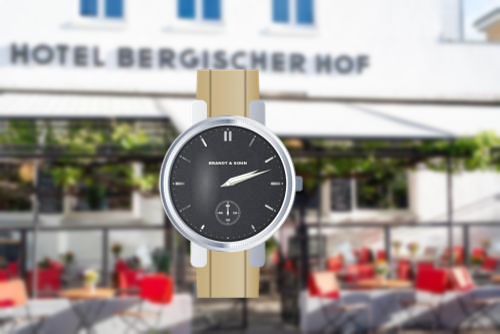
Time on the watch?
2:12
